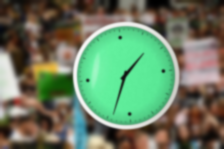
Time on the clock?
1:34
